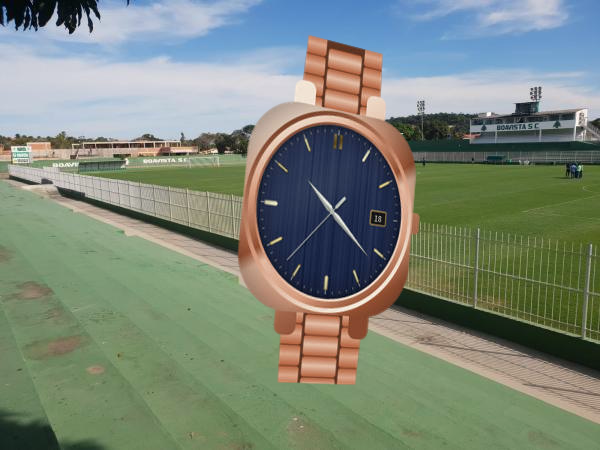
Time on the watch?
10:21:37
